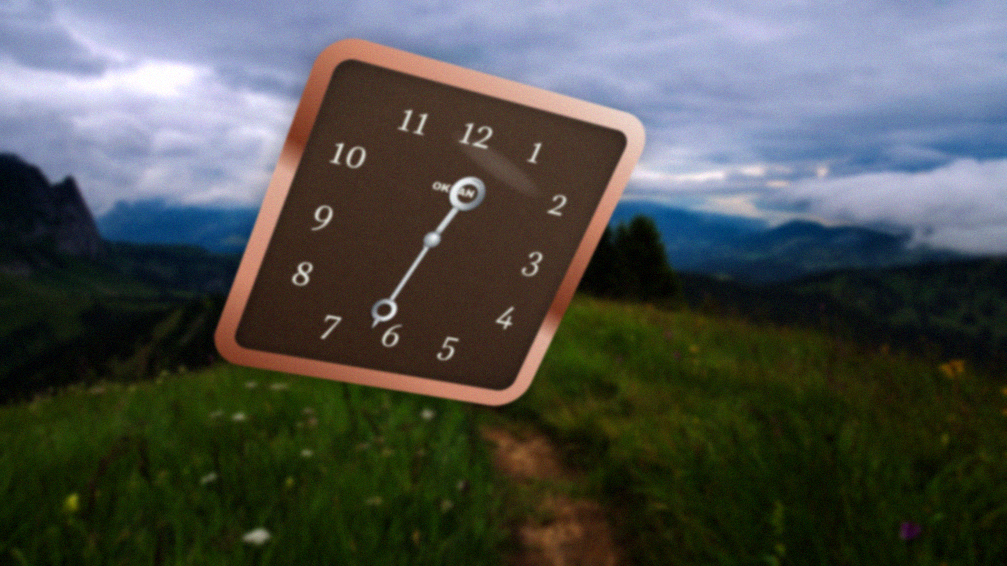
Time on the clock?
12:32
